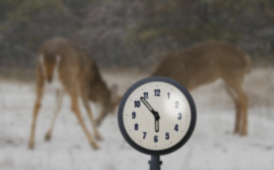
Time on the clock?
5:53
